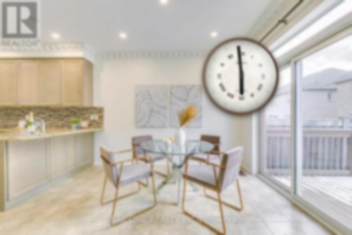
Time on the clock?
5:59
